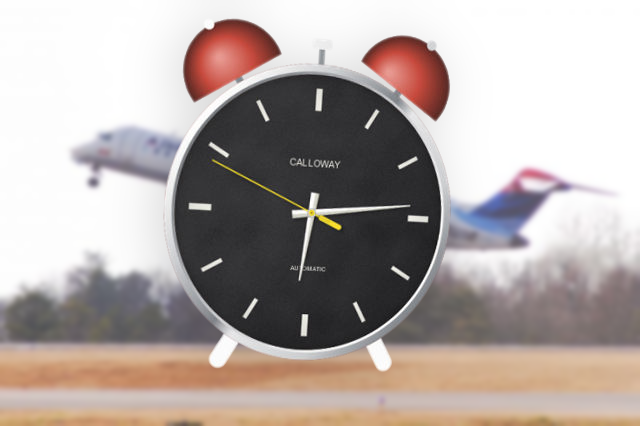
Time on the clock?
6:13:49
